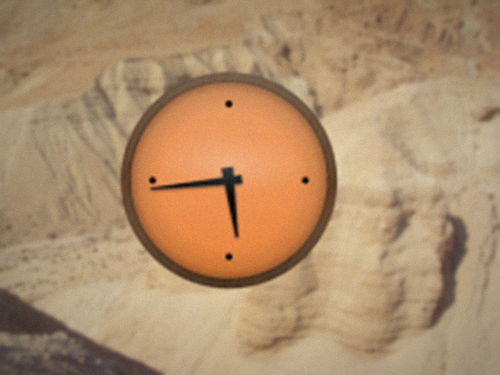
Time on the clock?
5:44
